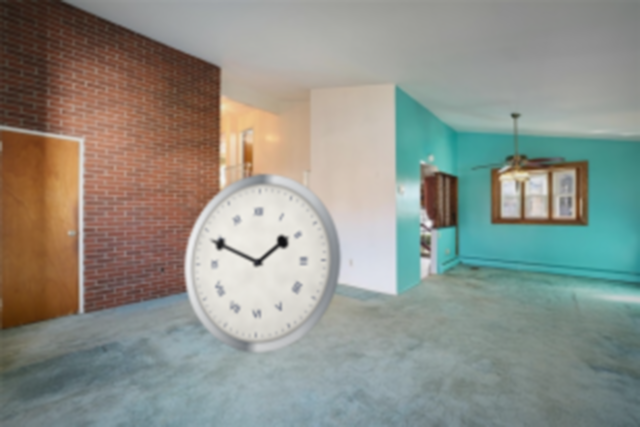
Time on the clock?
1:49
